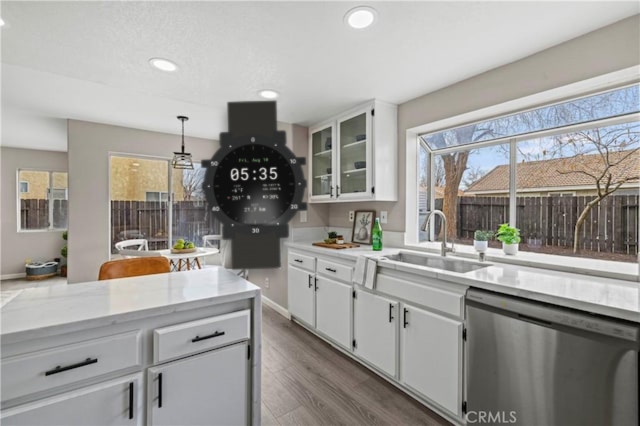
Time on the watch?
5:35
